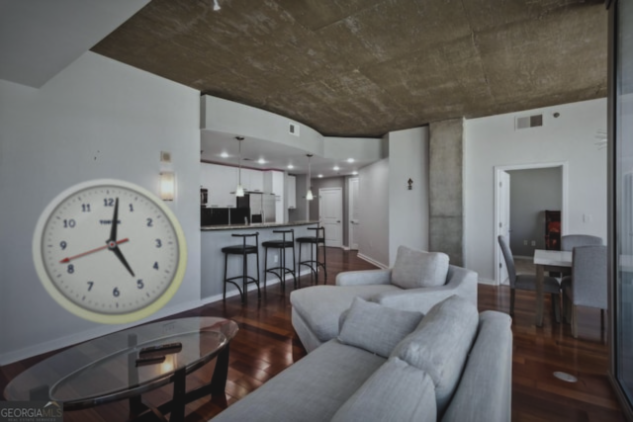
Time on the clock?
5:01:42
